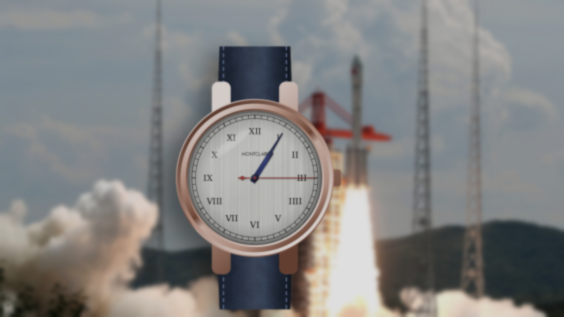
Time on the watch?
1:05:15
